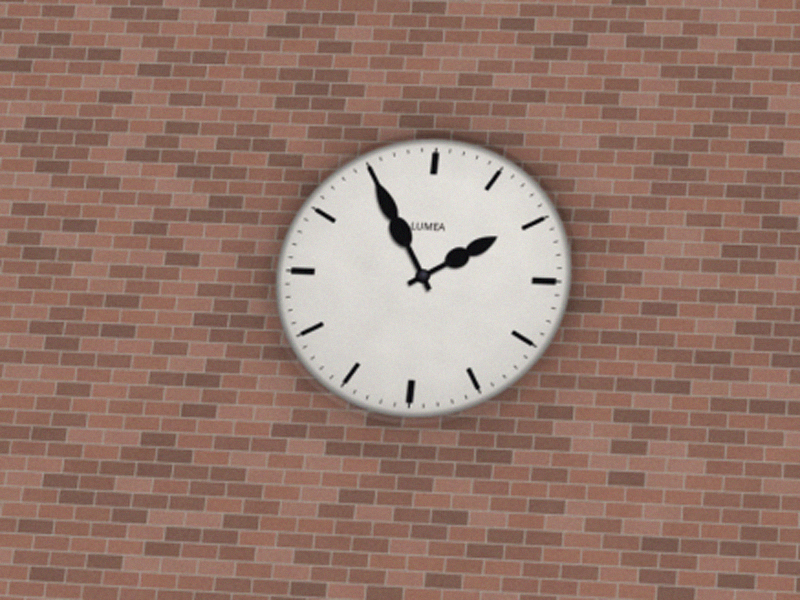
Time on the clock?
1:55
